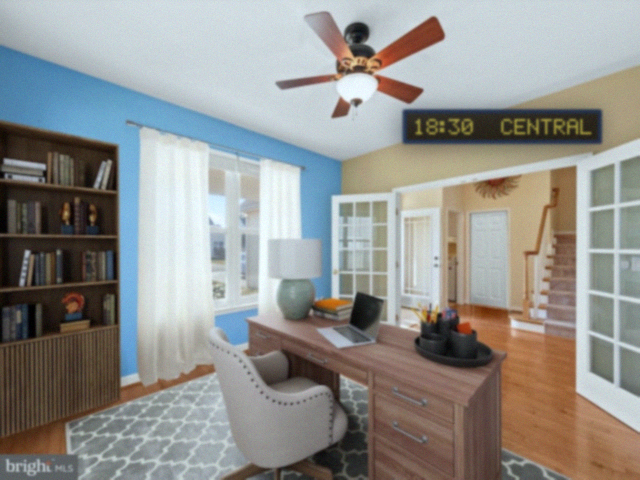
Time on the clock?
18:30
